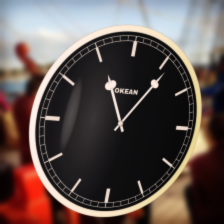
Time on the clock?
11:06
